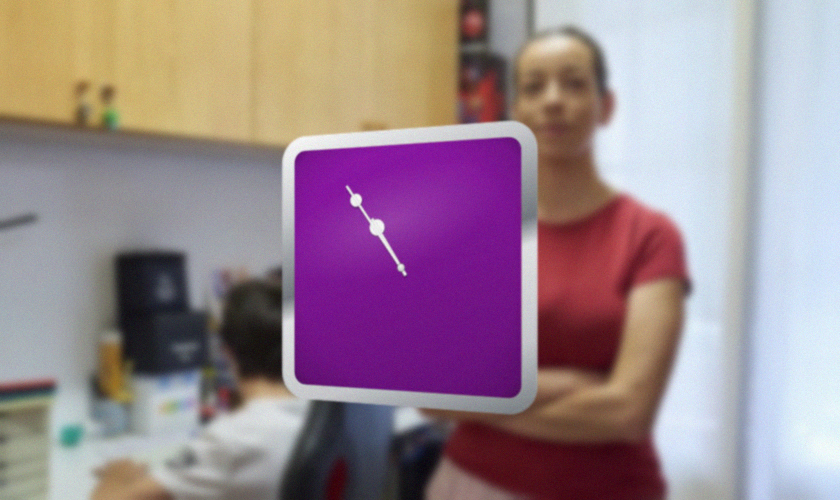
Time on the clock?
10:54
